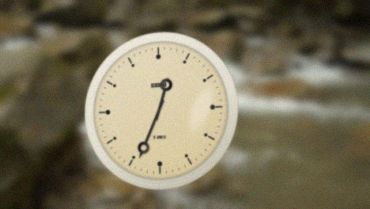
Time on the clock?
12:34
